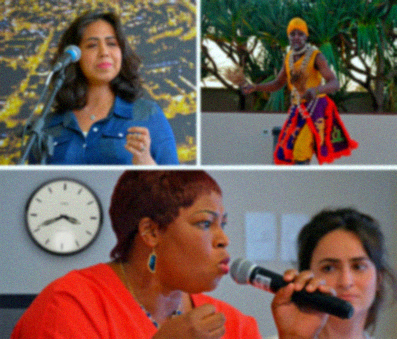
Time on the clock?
3:41
